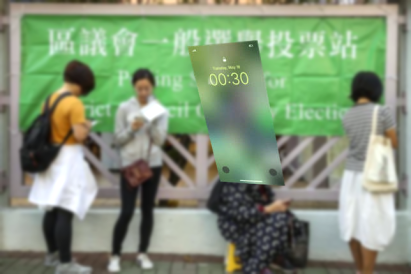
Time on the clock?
0:30
